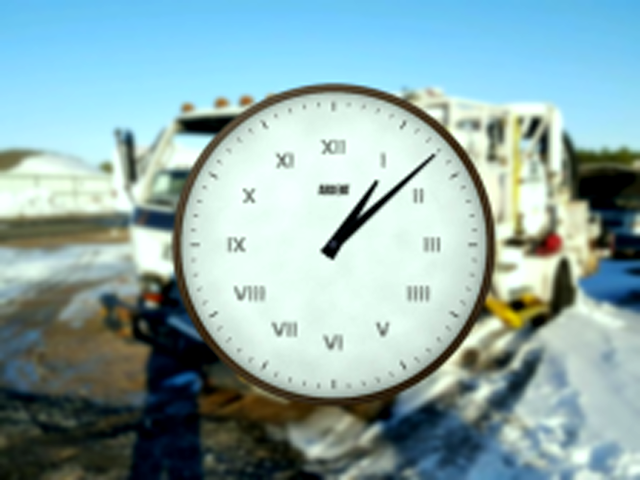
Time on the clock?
1:08
